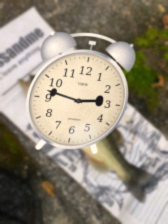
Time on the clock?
2:47
